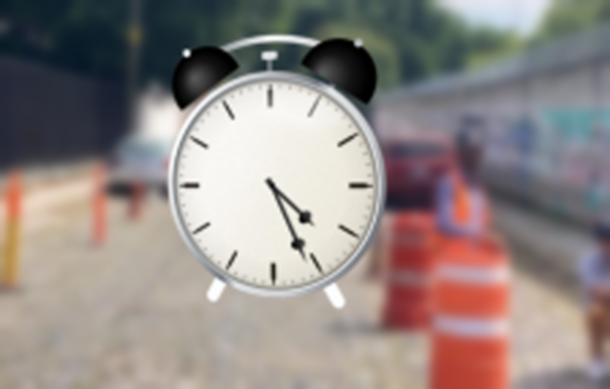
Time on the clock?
4:26
